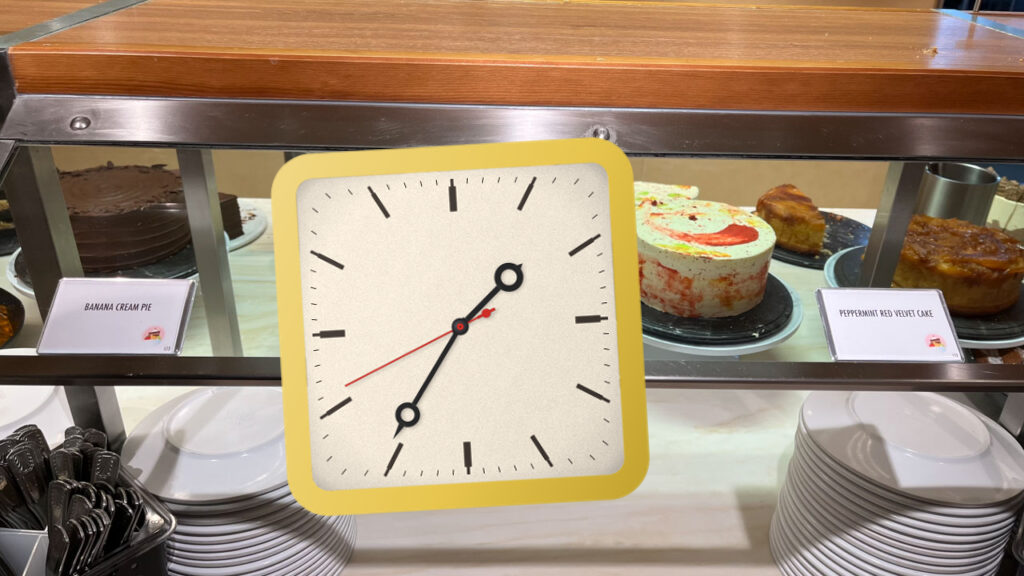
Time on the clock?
1:35:41
